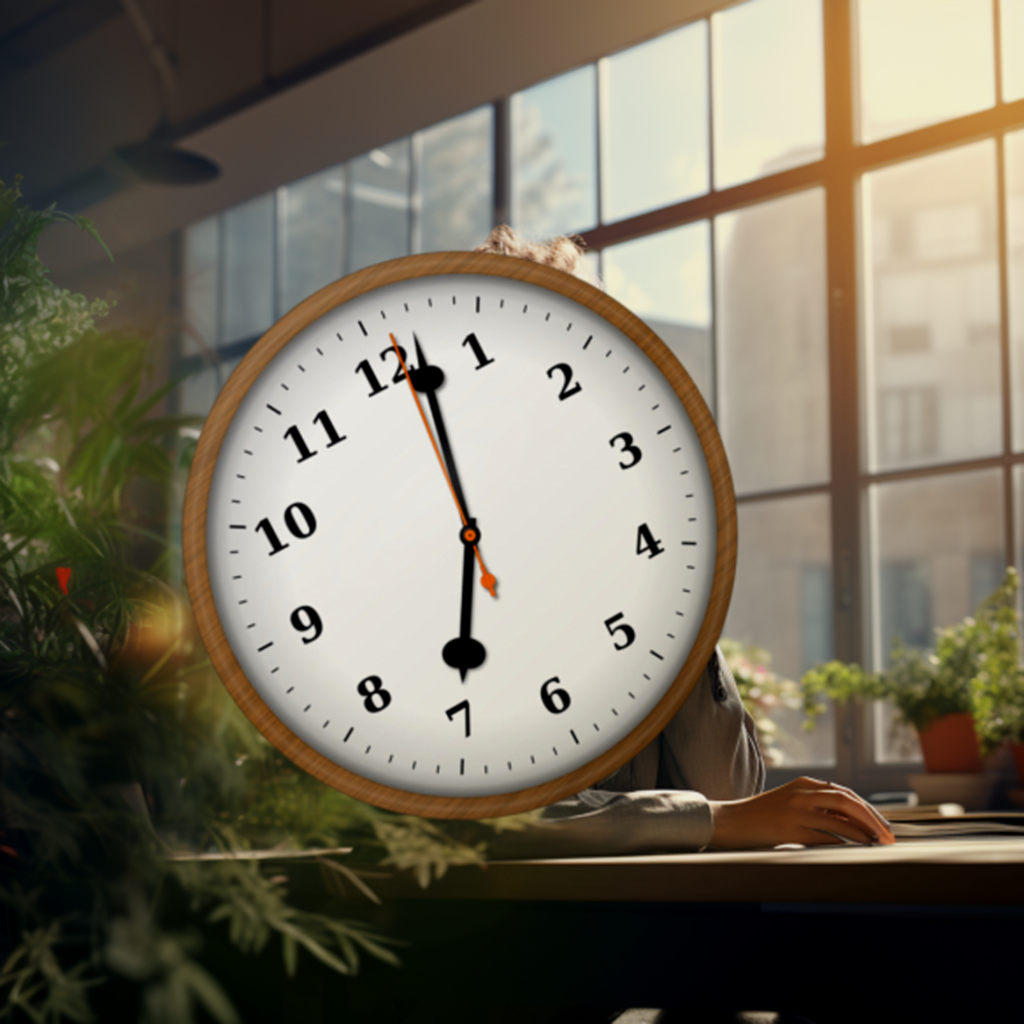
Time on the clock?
7:02:01
